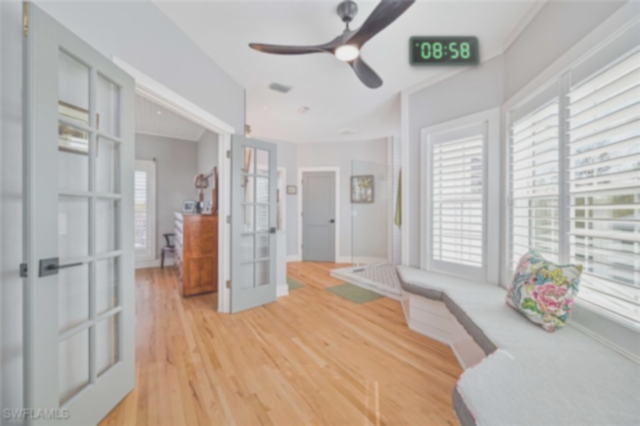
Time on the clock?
8:58
